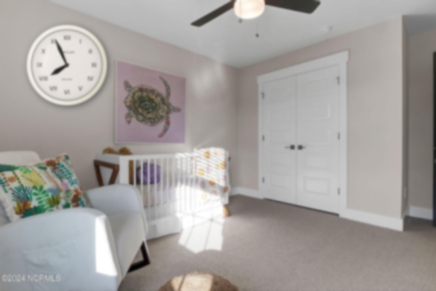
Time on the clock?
7:56
